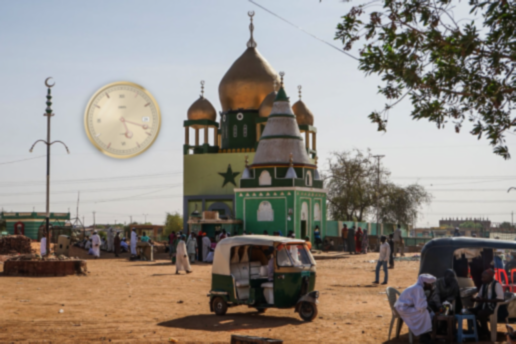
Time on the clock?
5:18
